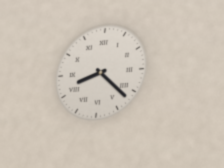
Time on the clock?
8:22
